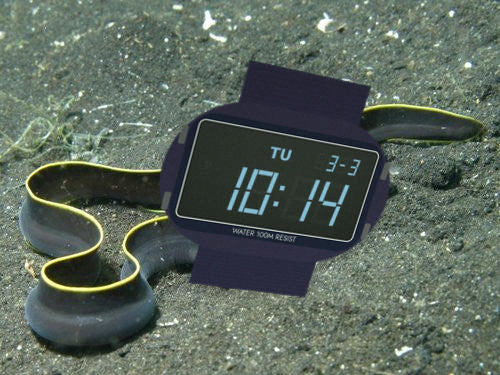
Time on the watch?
10:14
